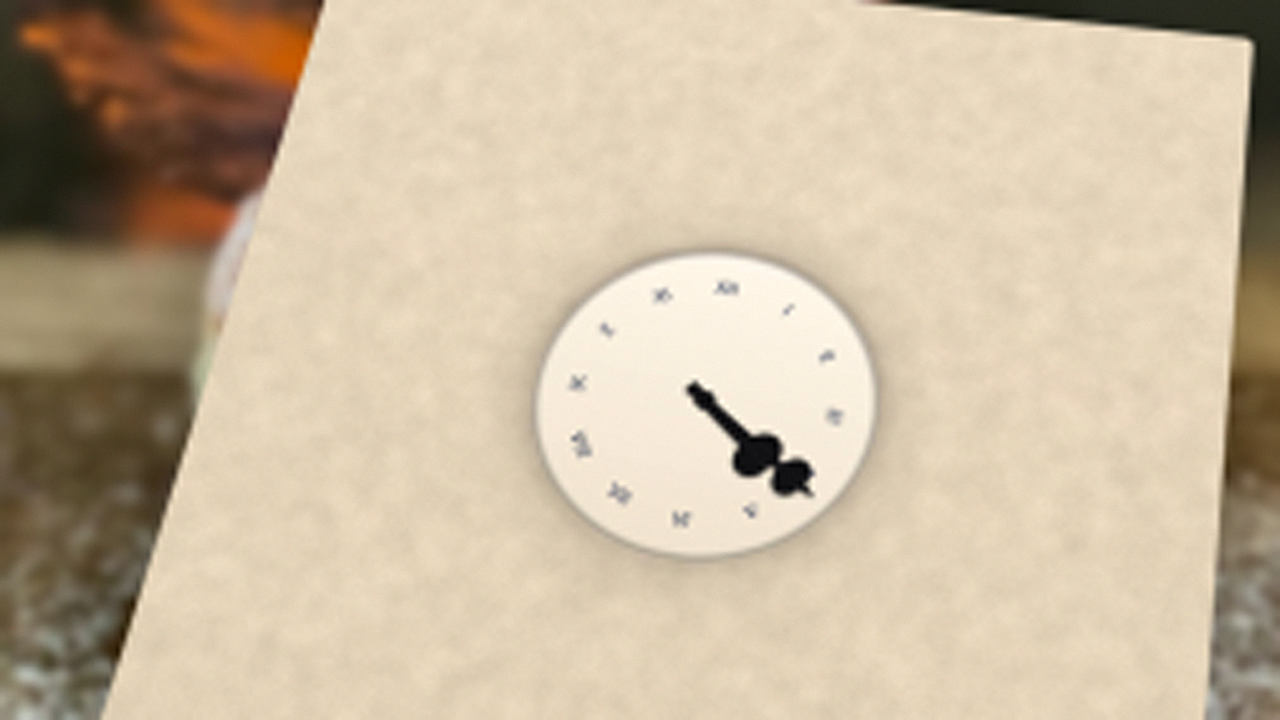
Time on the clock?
4:21
